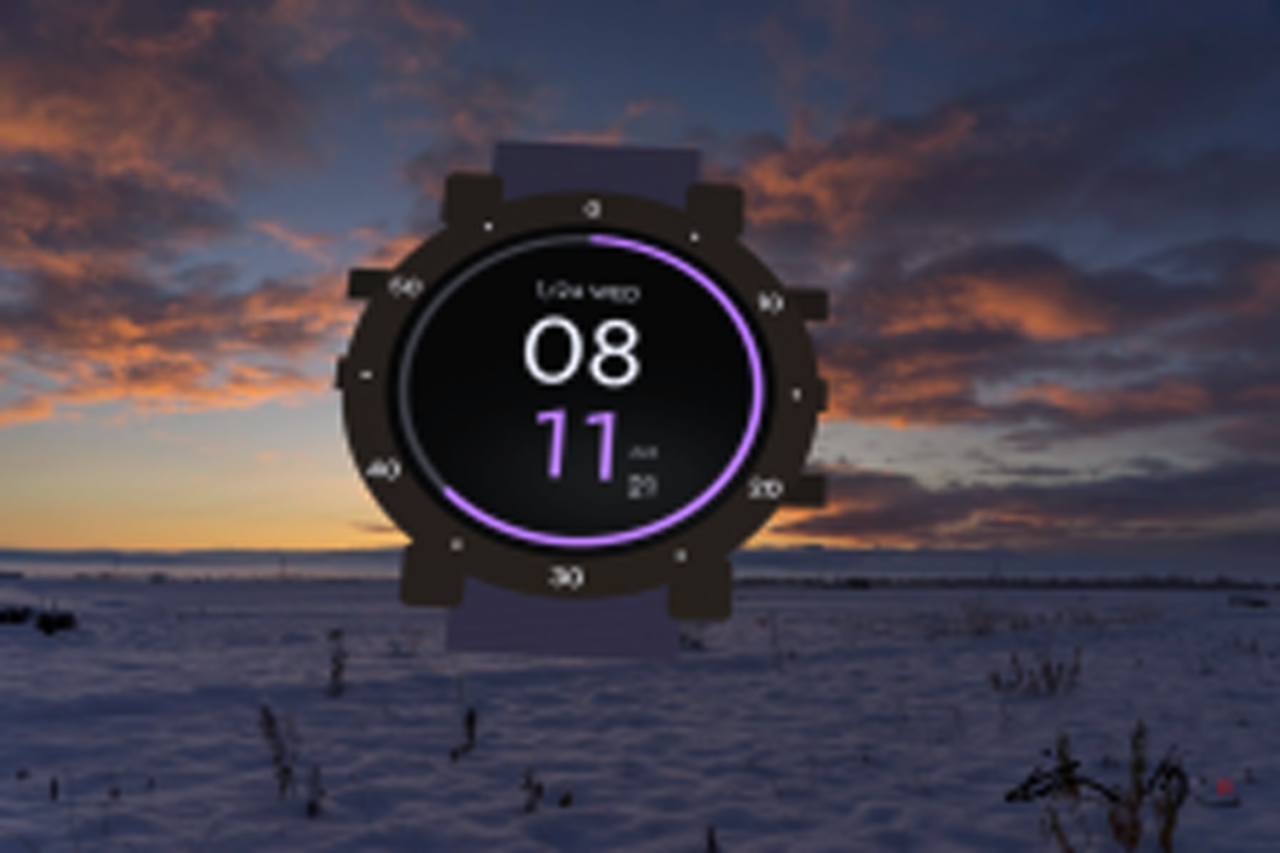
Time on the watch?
8:11
